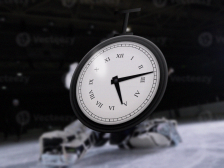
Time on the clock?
5:13
